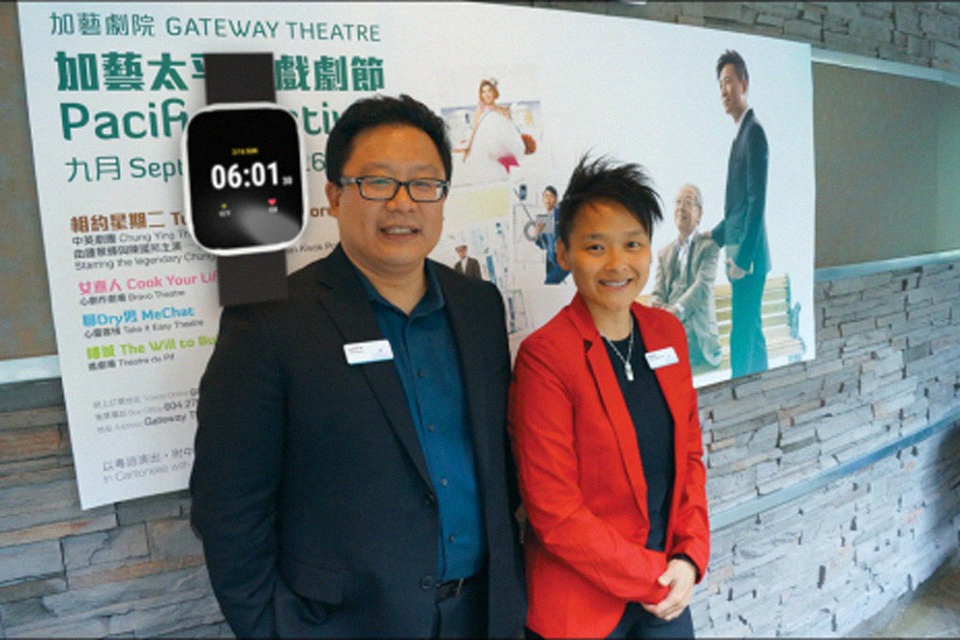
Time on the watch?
6:01
